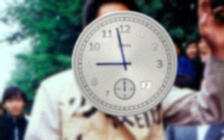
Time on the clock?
8:58
